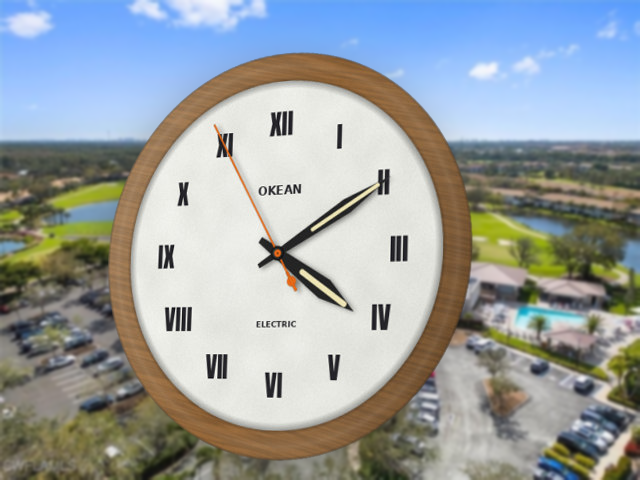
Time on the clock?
4:09:55
